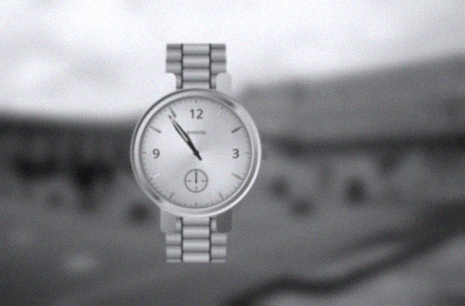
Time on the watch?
10:54
